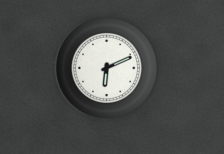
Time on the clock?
6:11
